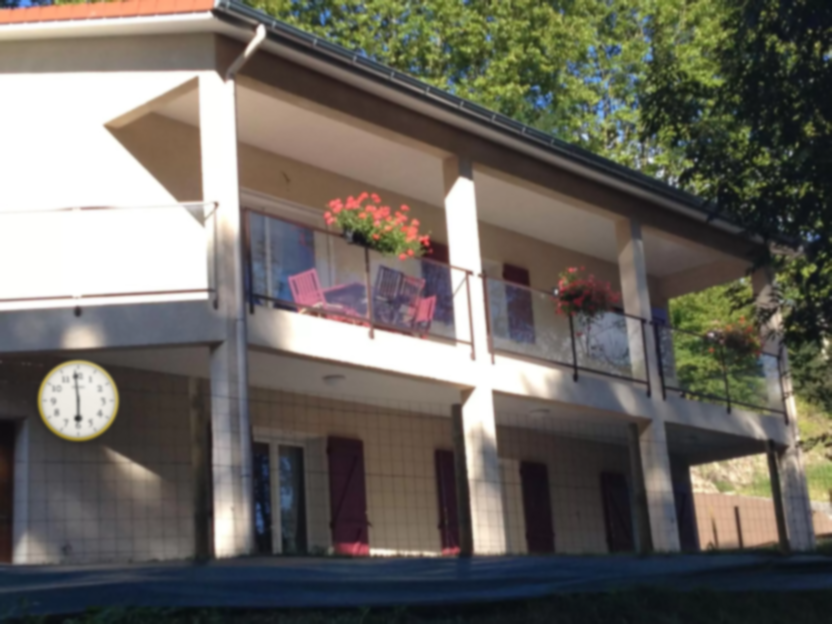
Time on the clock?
5:59
